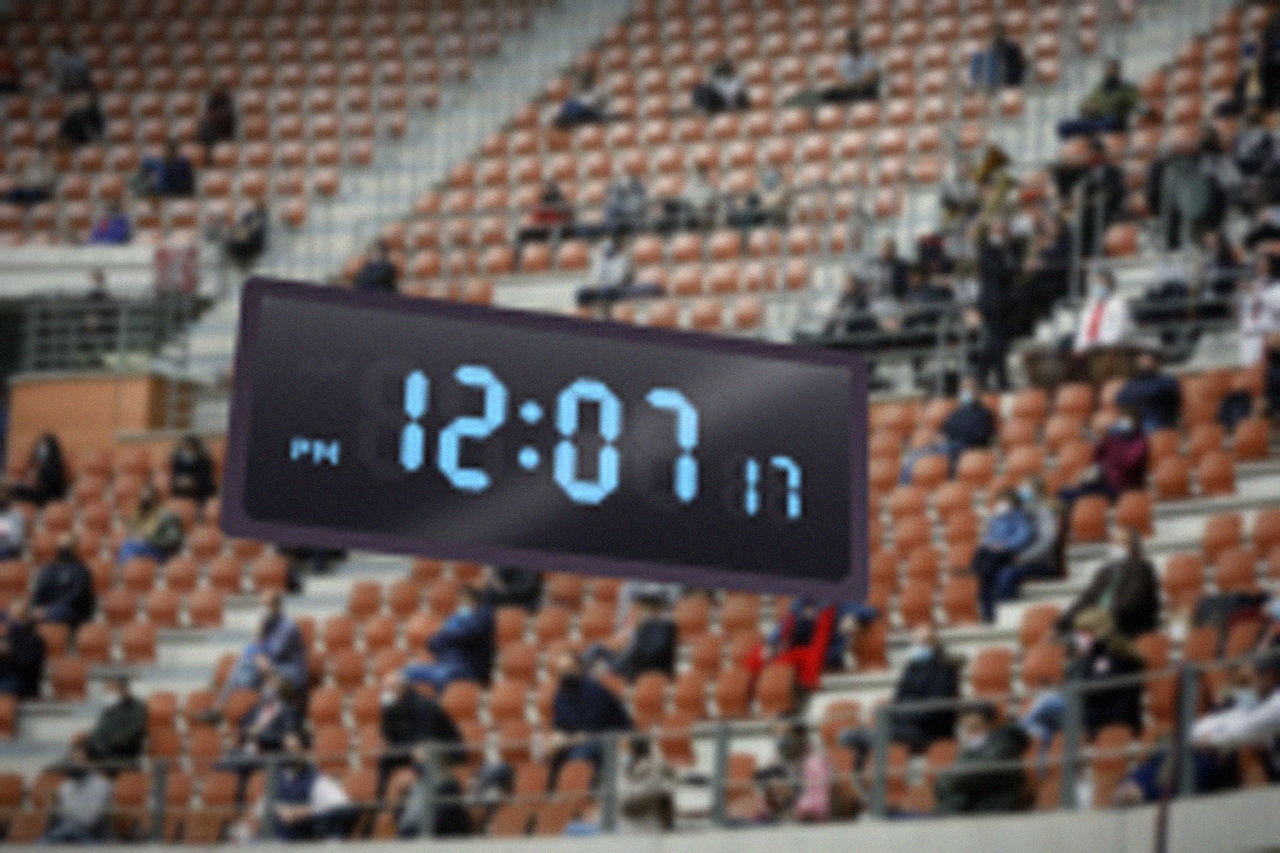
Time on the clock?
12:07:17
